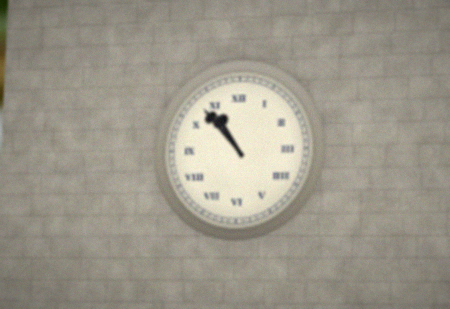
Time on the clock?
10:53
